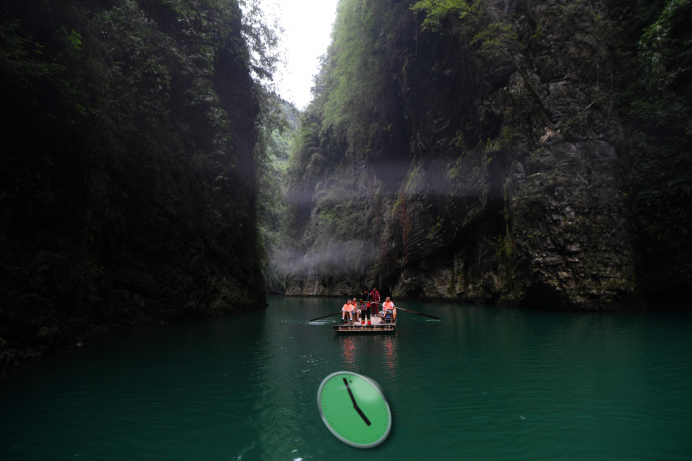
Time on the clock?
4:58
